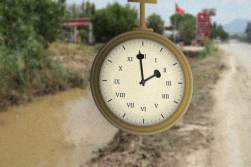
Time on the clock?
1:59
